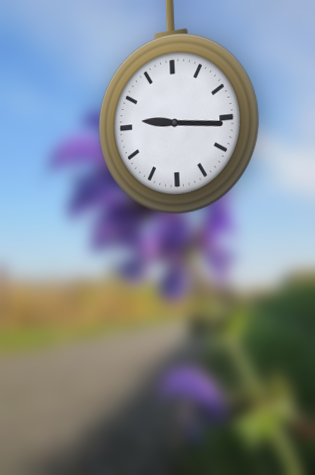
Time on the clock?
9:16
